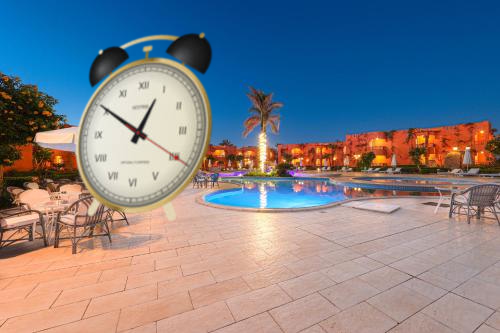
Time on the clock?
12:50:20
